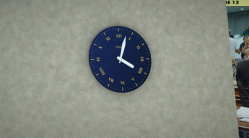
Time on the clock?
4:03
